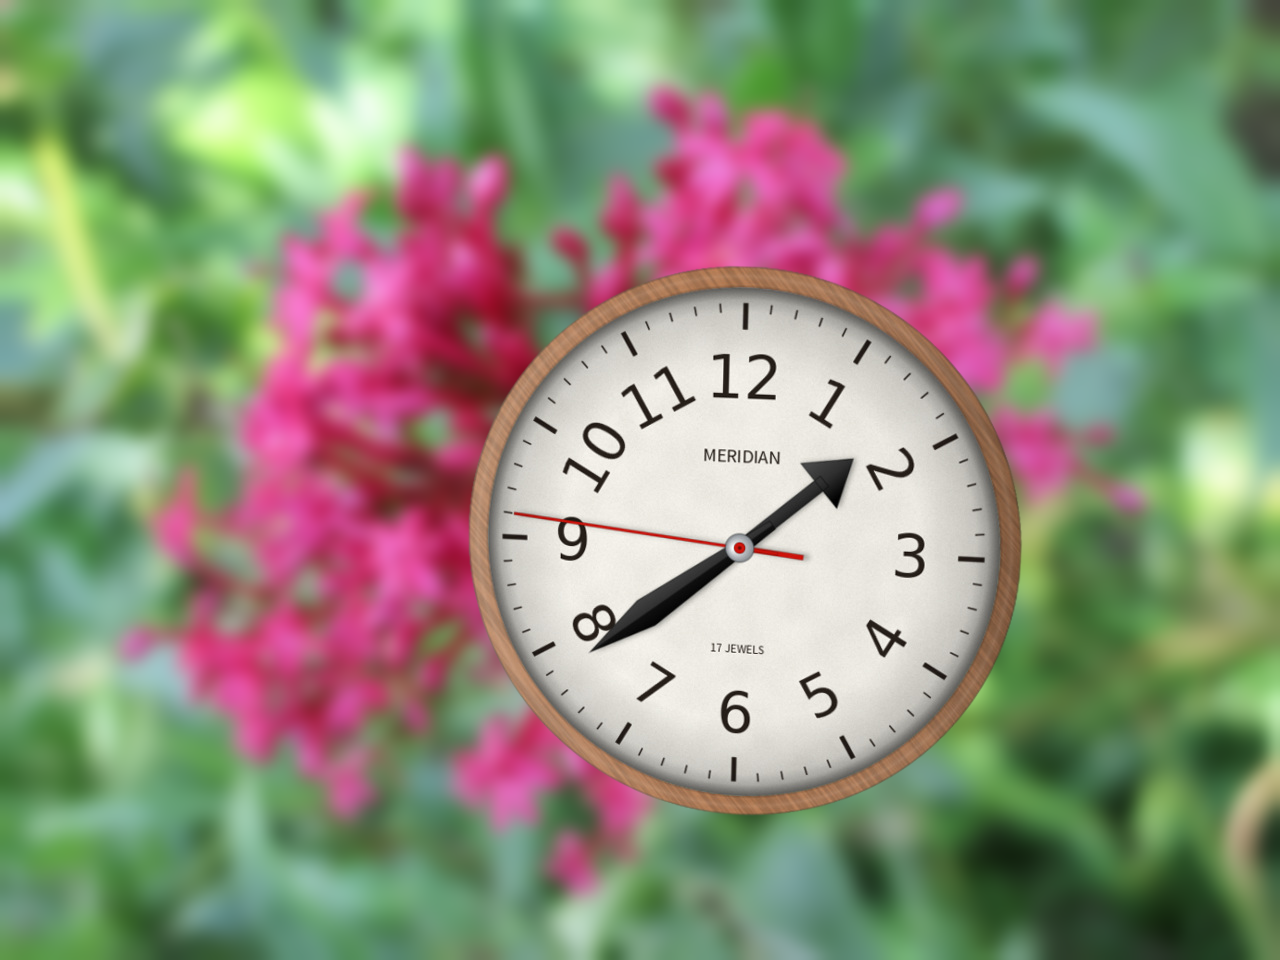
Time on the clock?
1:38:46
